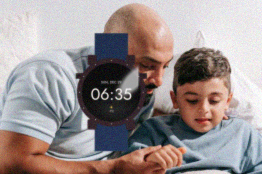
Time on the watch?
6:35
